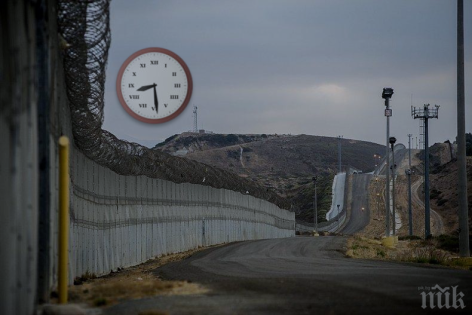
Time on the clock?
8:29
